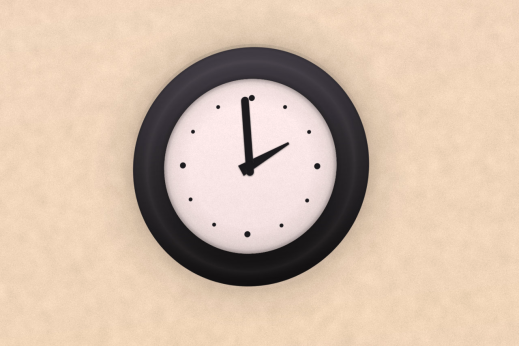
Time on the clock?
1:59
